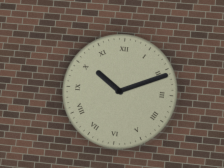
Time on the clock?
10:11
